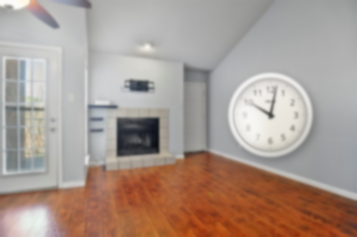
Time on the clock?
10:02
